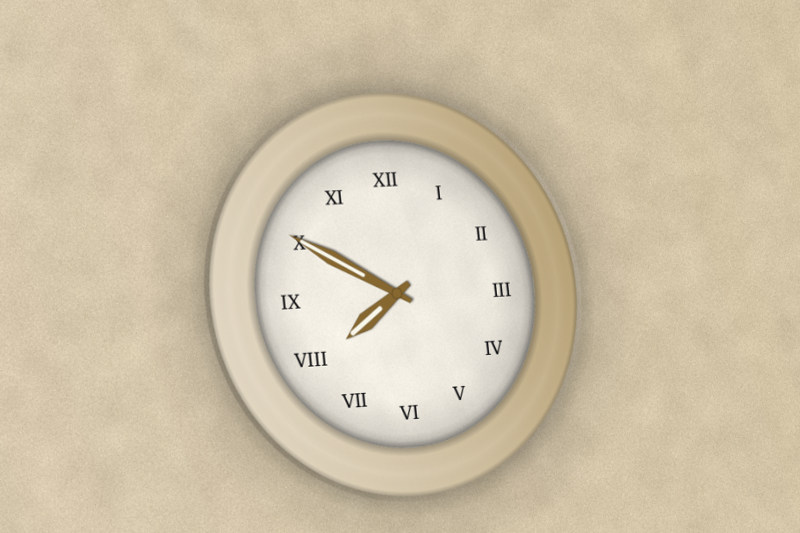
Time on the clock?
7:50
